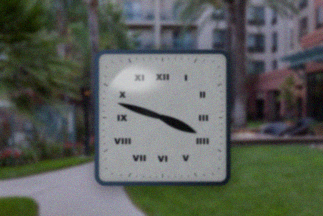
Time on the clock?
3:48
